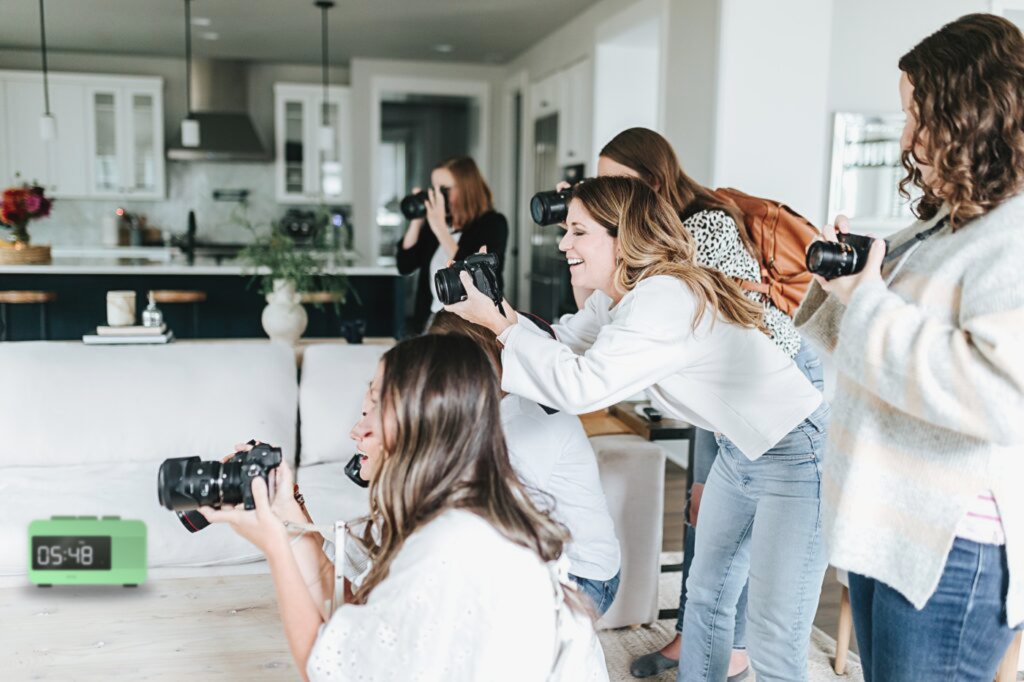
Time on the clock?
5:48
